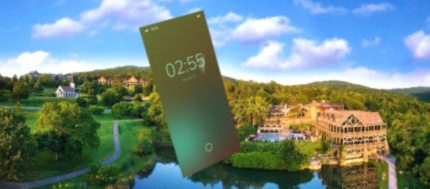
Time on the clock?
2:55
